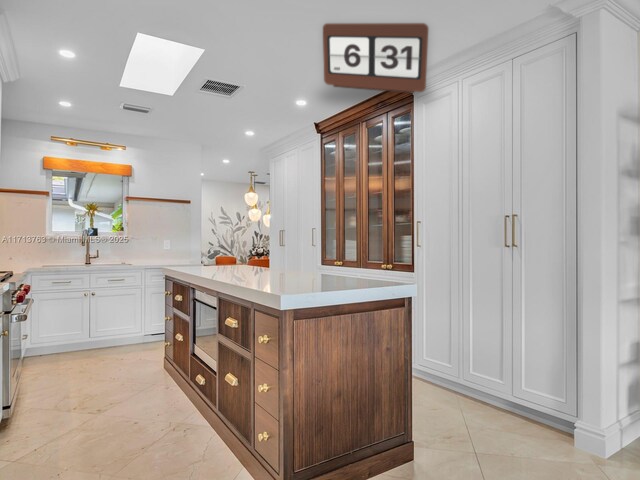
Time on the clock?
6:31
